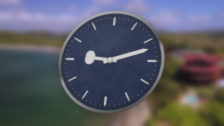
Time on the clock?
9:12
